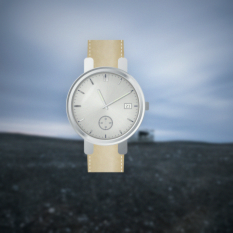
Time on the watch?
11:10
